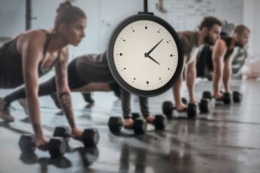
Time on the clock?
4:08
